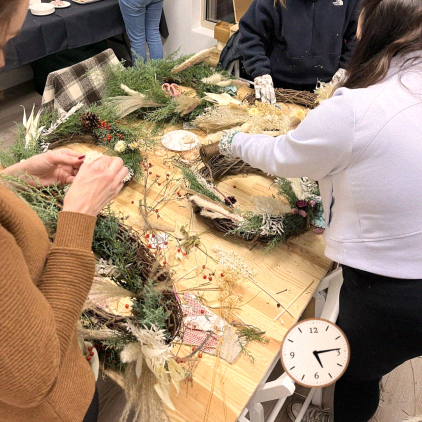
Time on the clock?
5:14
